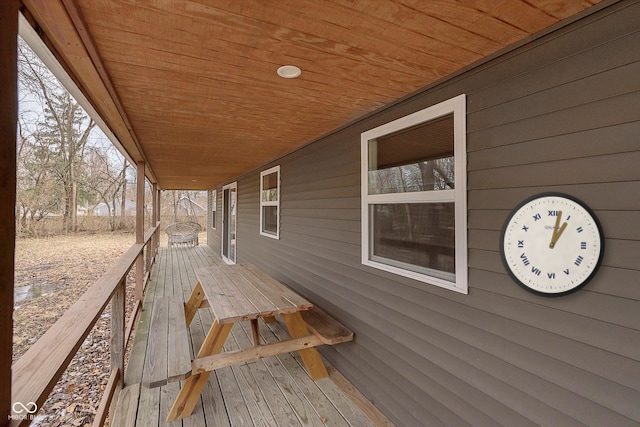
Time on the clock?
1:02
